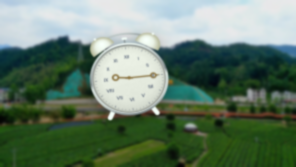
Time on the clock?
9:15
